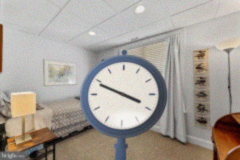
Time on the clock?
3:49
